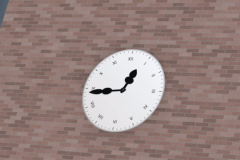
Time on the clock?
12:44
